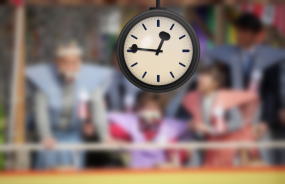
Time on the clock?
12:46
